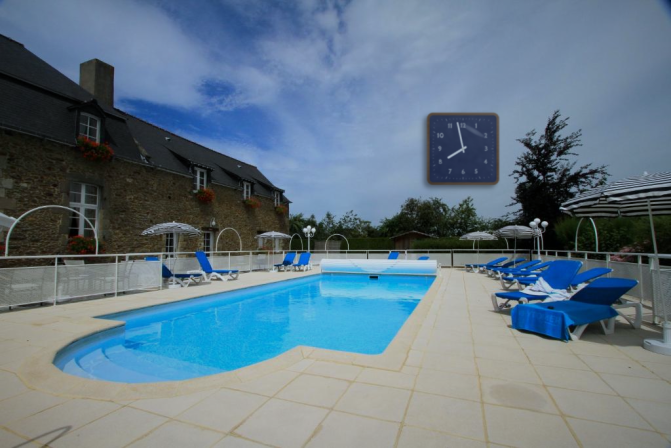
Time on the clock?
7:58
